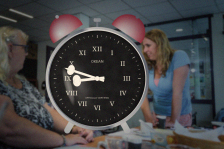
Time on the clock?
8:48
